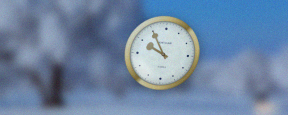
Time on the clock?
9:55
